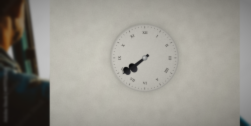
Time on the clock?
7:39
